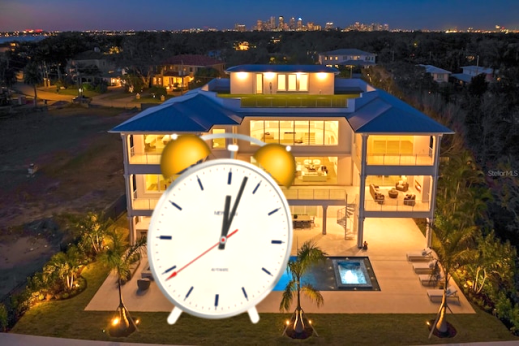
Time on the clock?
12:02:39
